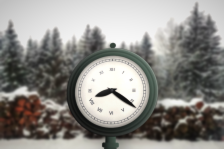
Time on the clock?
8:21
